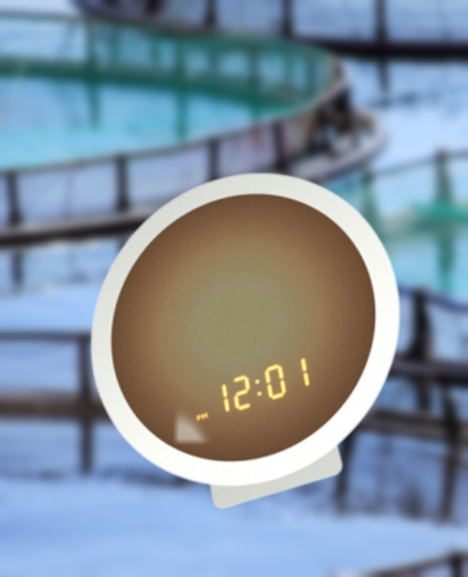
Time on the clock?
12:01
